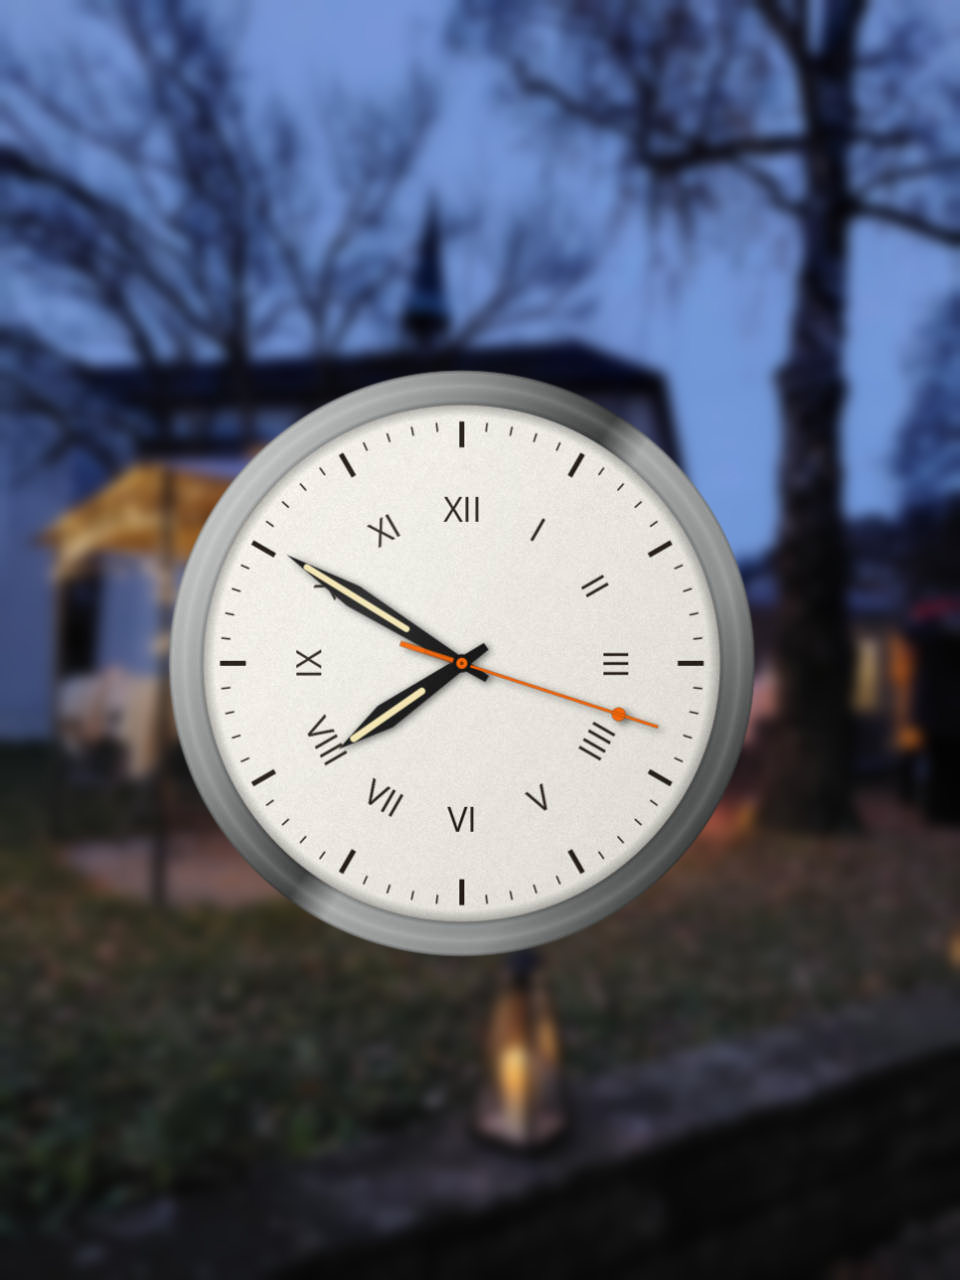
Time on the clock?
7:50:18
